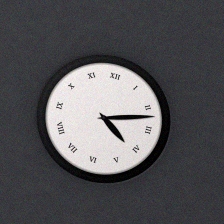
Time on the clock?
4:12
